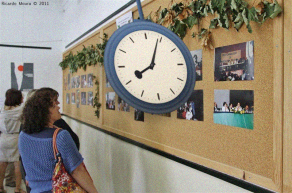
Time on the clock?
8:04
